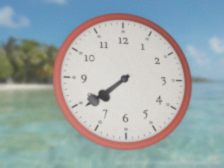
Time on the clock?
7:39
